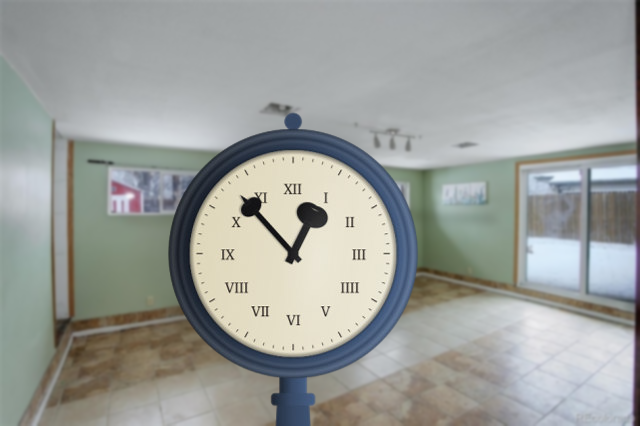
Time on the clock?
12:53
